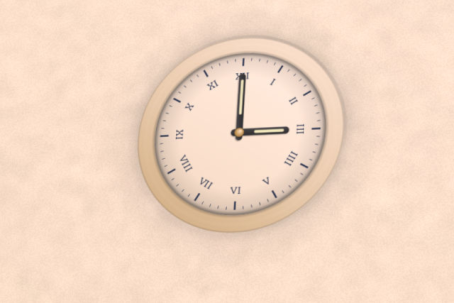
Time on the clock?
3:00
